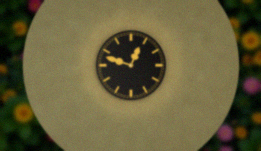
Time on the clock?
12:48
